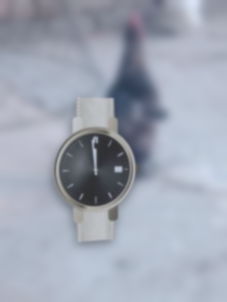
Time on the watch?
11:59
